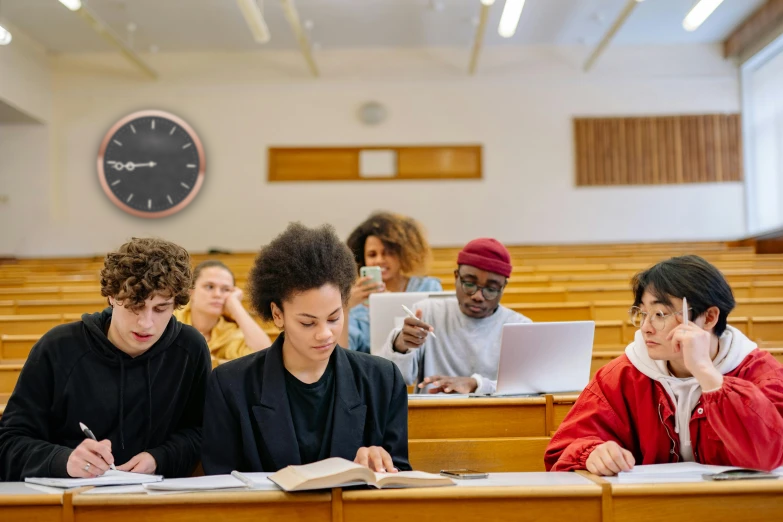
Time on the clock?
8:44
